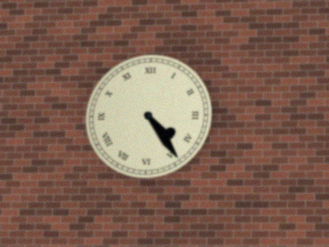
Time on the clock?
4:24
